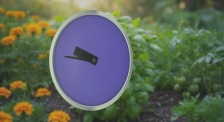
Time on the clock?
9:46
